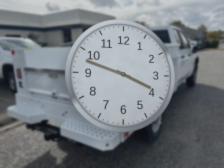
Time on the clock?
3:48
